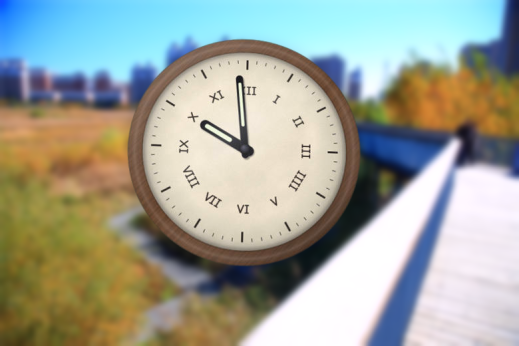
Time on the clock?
9:59
